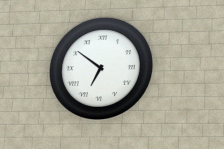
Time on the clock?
6:51
